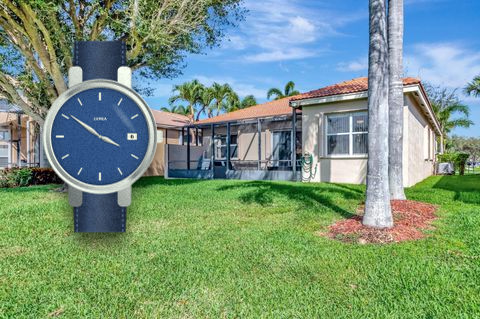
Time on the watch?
3:51
